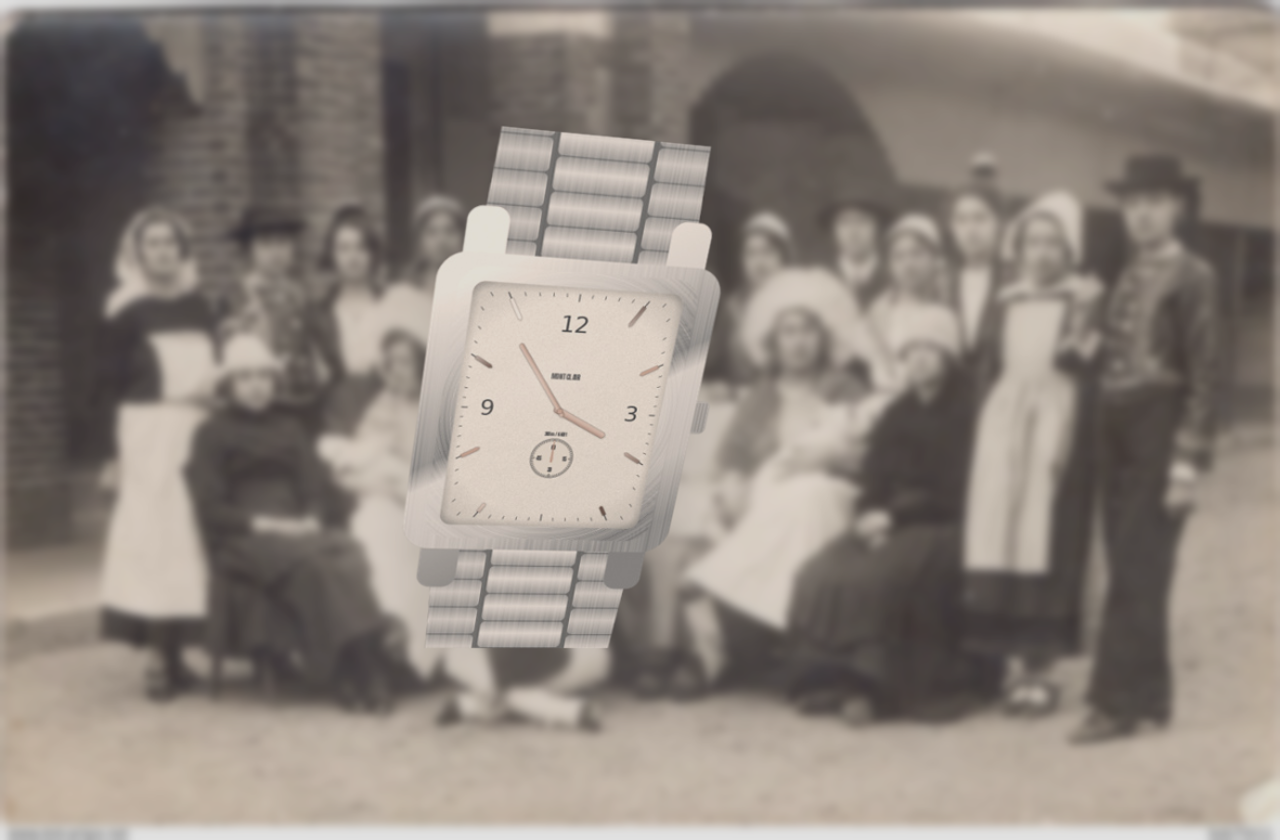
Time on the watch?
3:54
